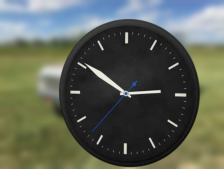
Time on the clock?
2:50:37
